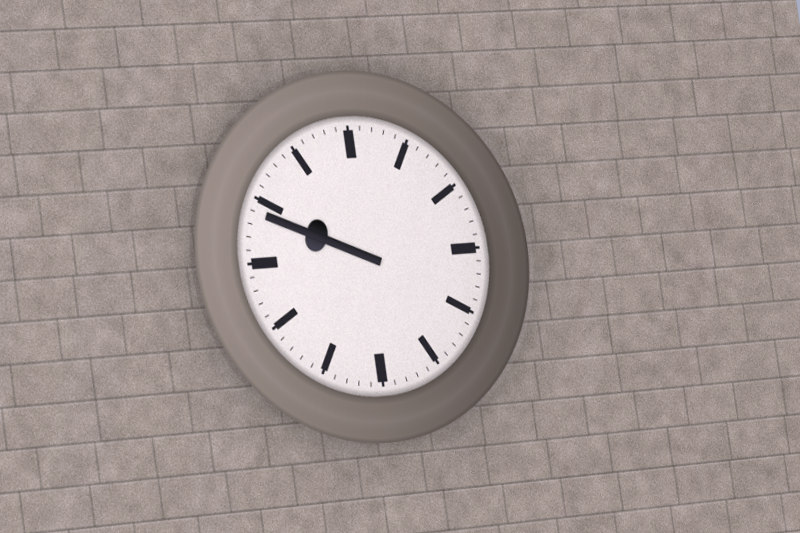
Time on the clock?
9:49
